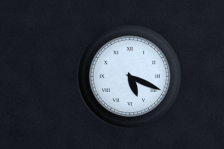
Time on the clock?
5:19
